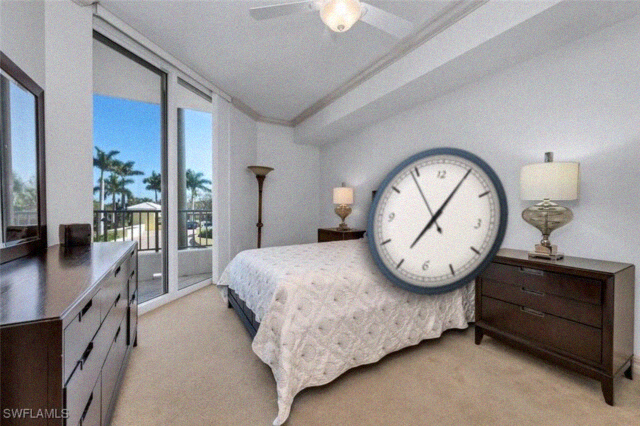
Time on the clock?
7:04:54
